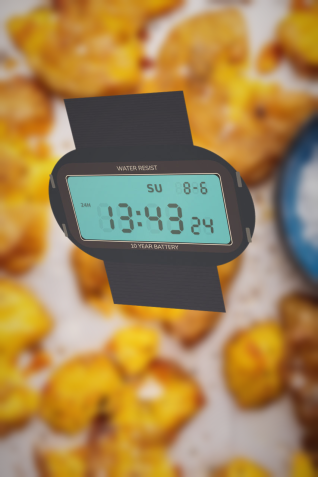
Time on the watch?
13:43:24
